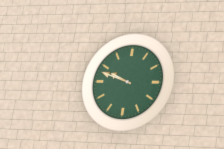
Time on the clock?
9:48
